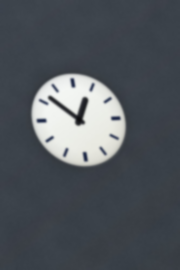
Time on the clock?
12:52
